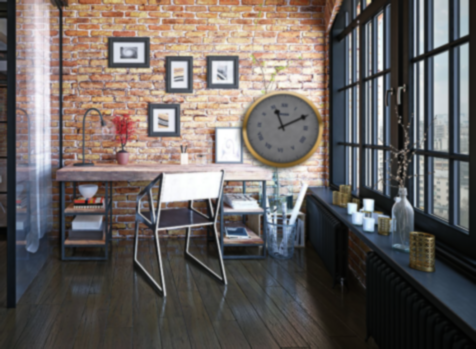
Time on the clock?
11:10
